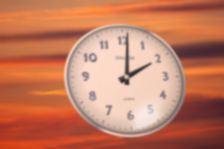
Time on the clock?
2:01
